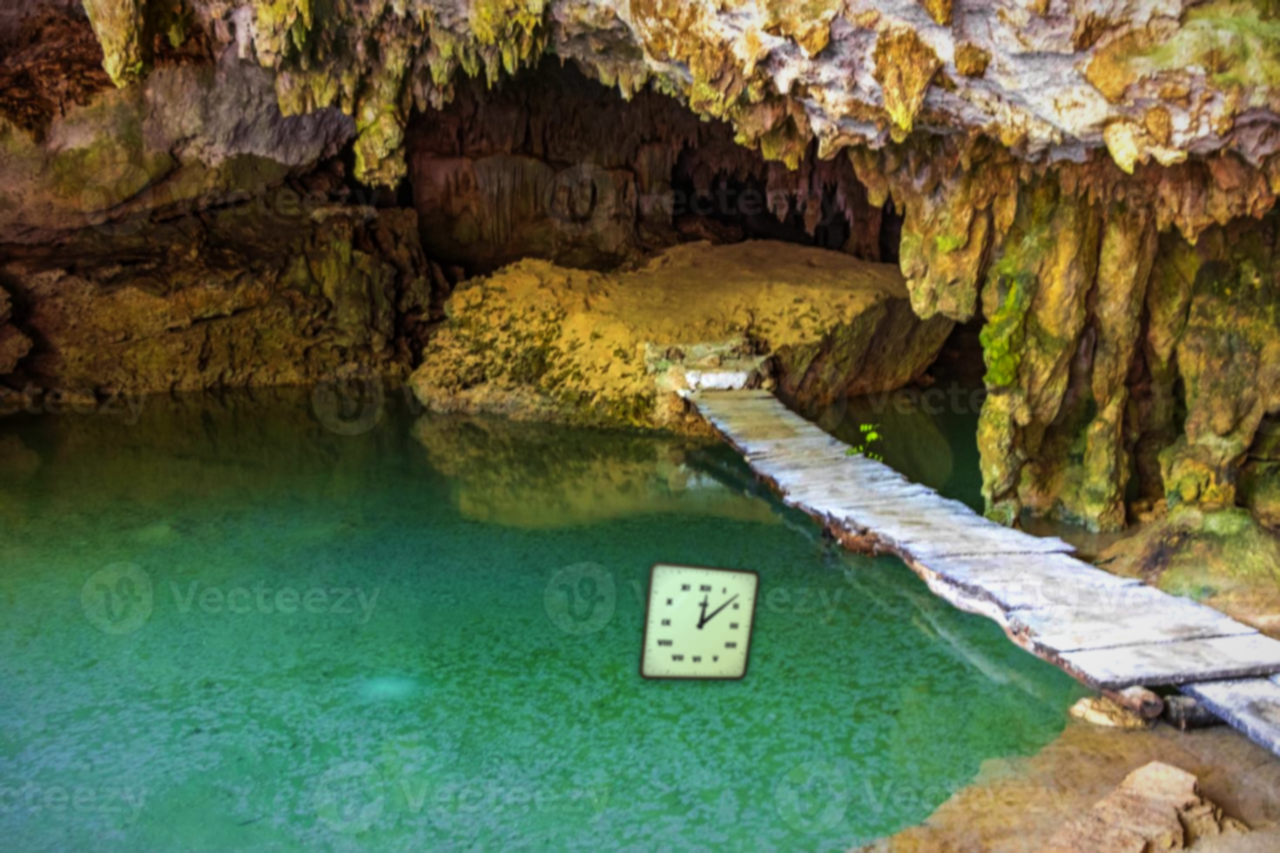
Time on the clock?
12:08
